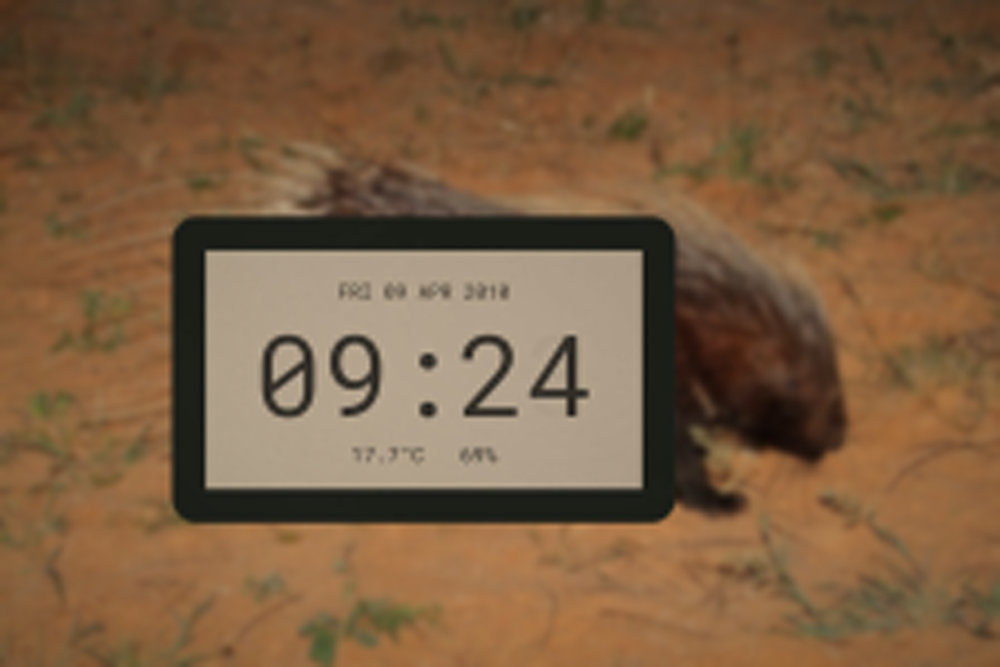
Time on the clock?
9:24
